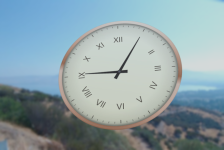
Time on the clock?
9:05
